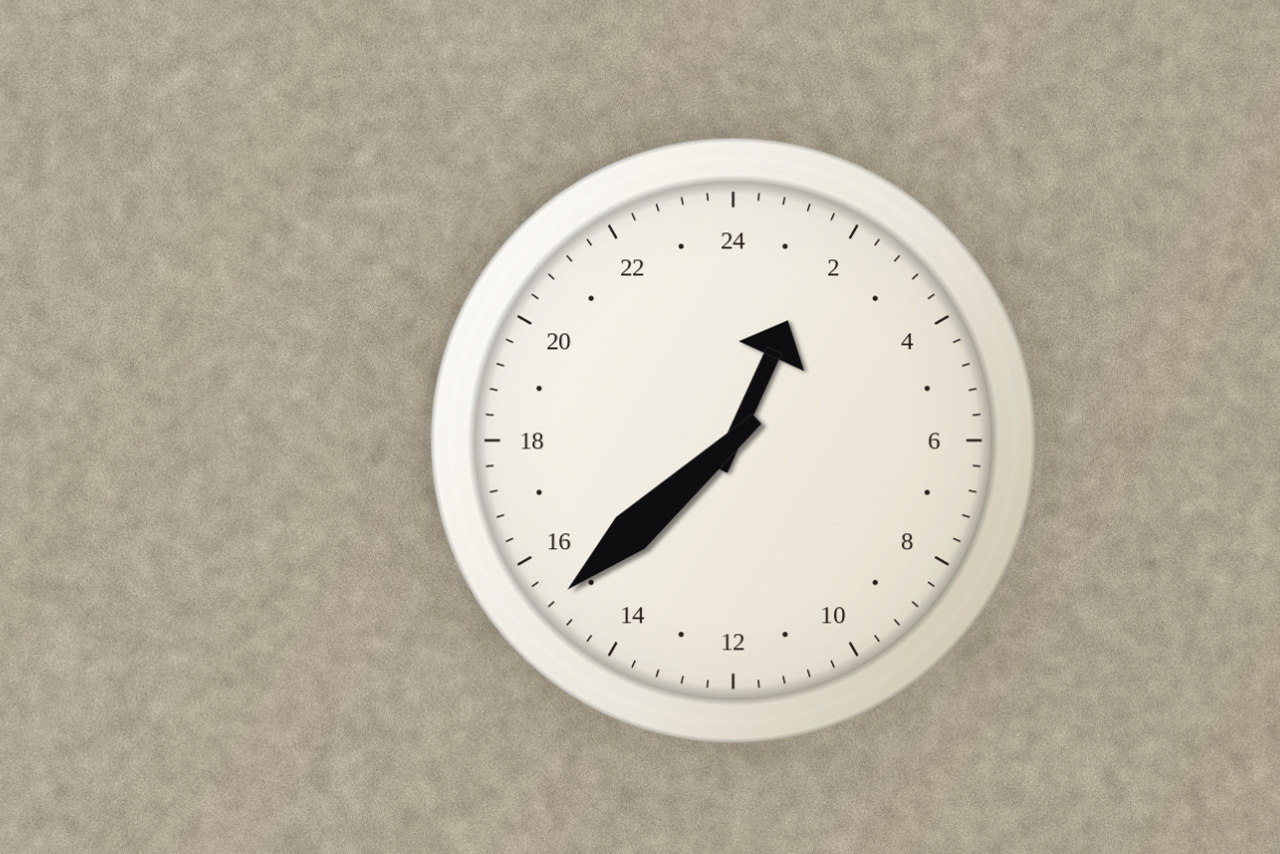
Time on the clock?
1:38
